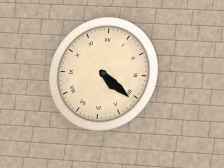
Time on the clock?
4:21
